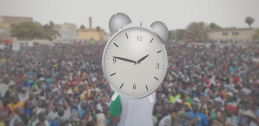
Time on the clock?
1:46
